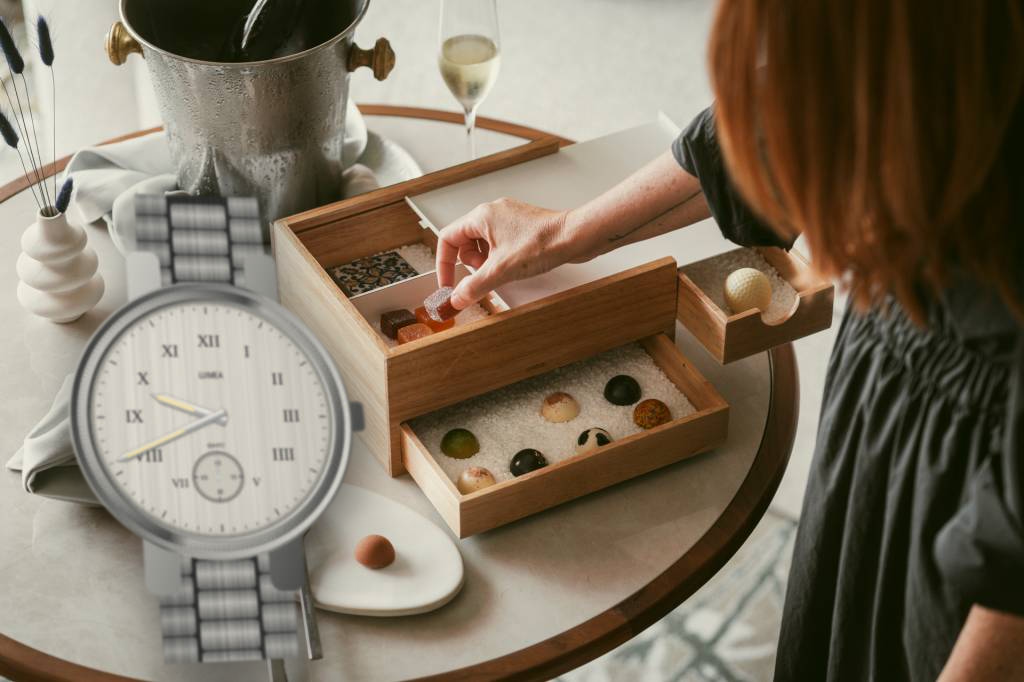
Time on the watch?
9:41
